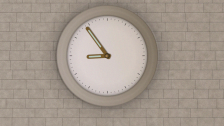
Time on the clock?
8:54
